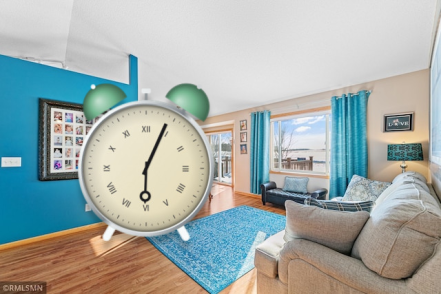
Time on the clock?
6:04
